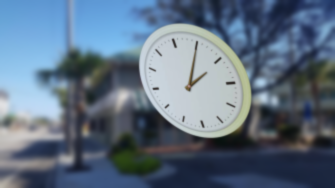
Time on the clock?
2:05
